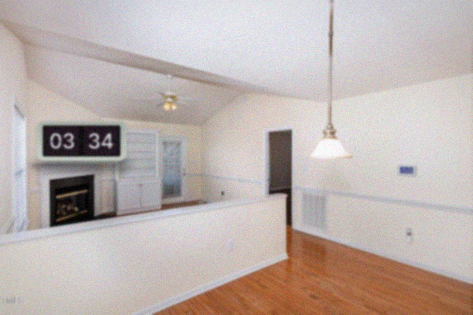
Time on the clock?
3:34
